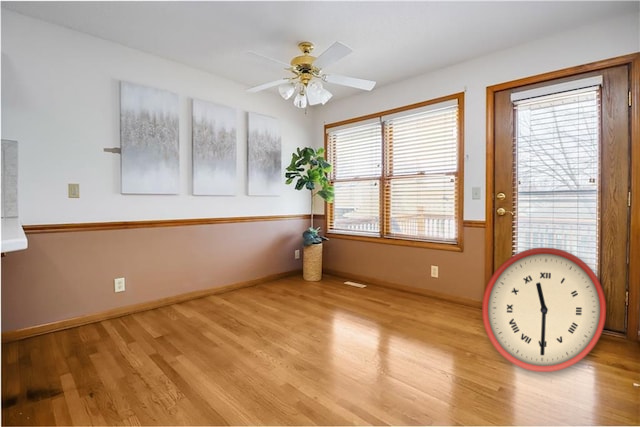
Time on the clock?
11:30
